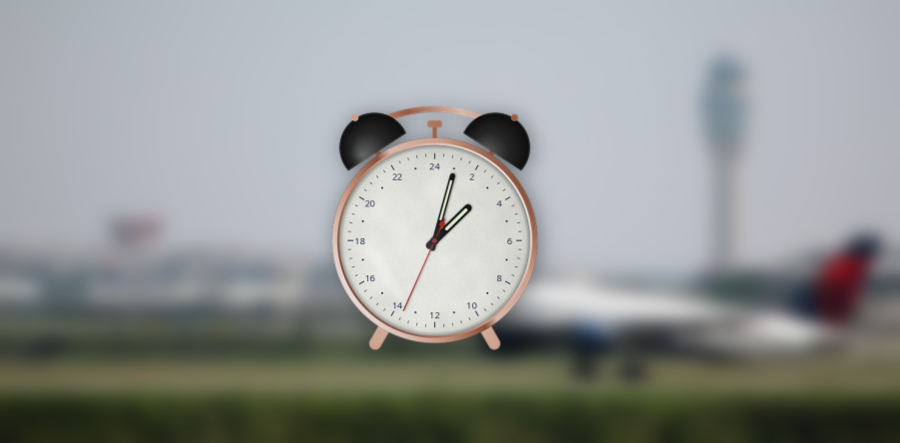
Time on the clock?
3:02:34
